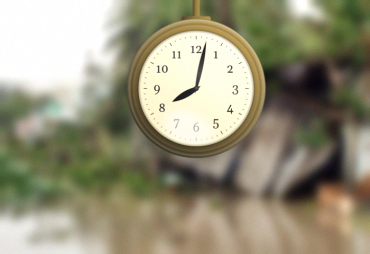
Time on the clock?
8:02
